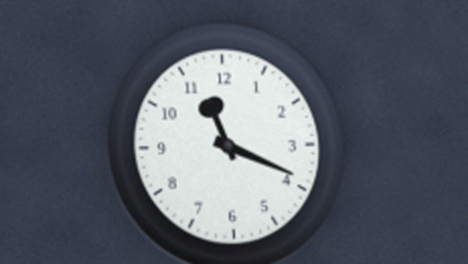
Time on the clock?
11:19
